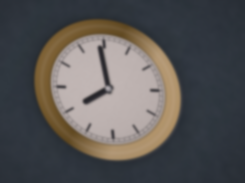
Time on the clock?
7:59
